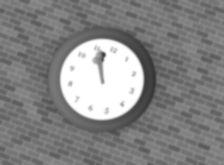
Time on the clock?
10:56
